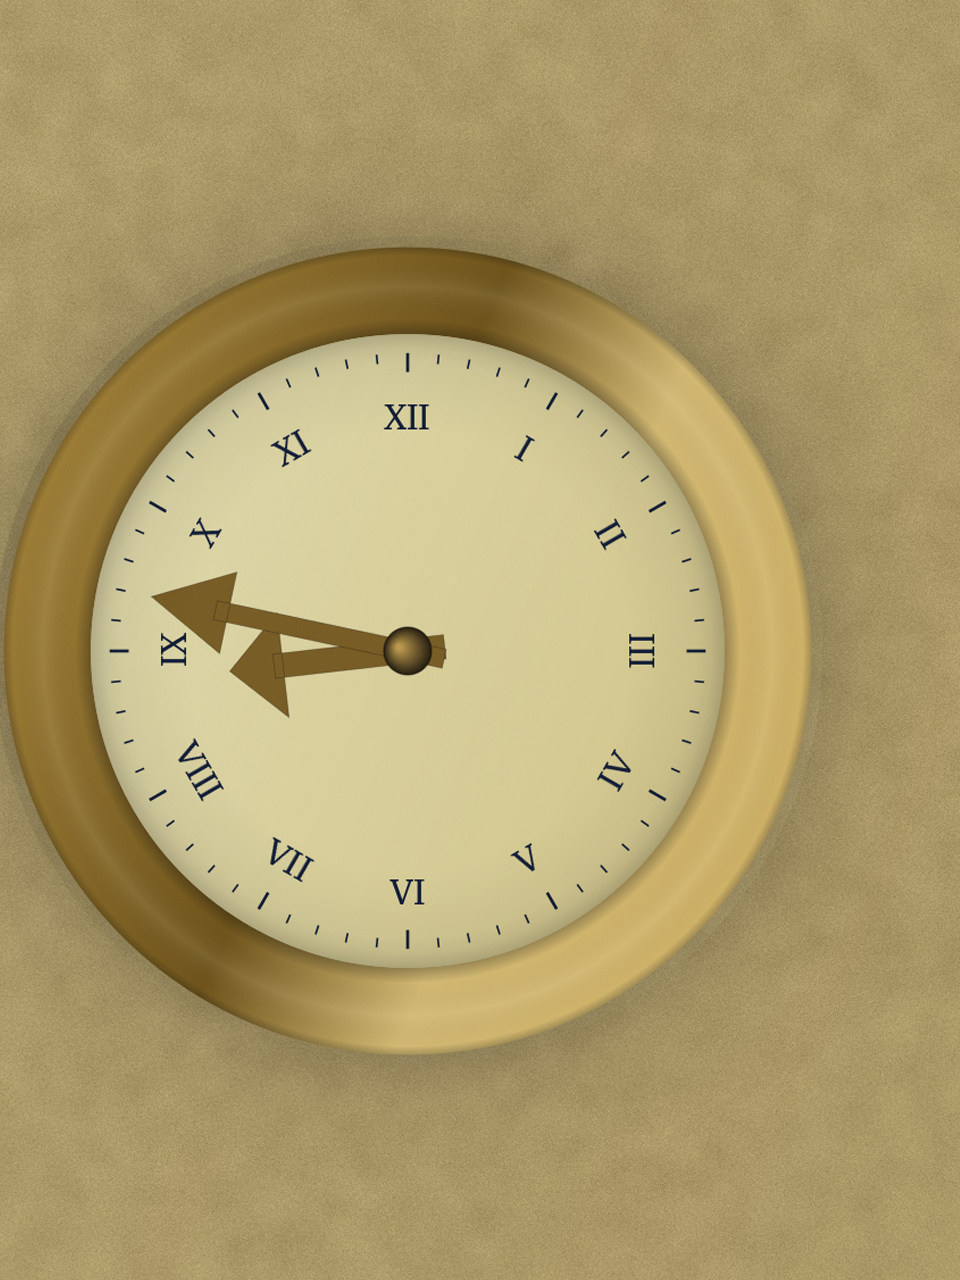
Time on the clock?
8:47
